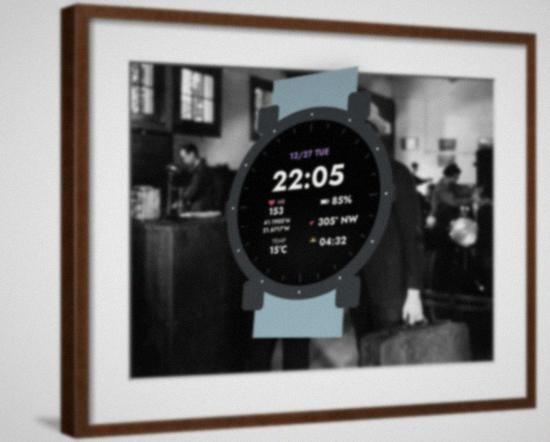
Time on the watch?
22:05
